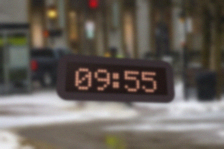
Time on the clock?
9:55
